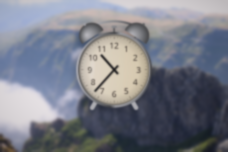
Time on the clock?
10:37
